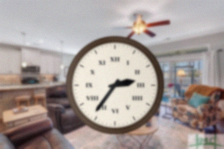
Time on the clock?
2:36
